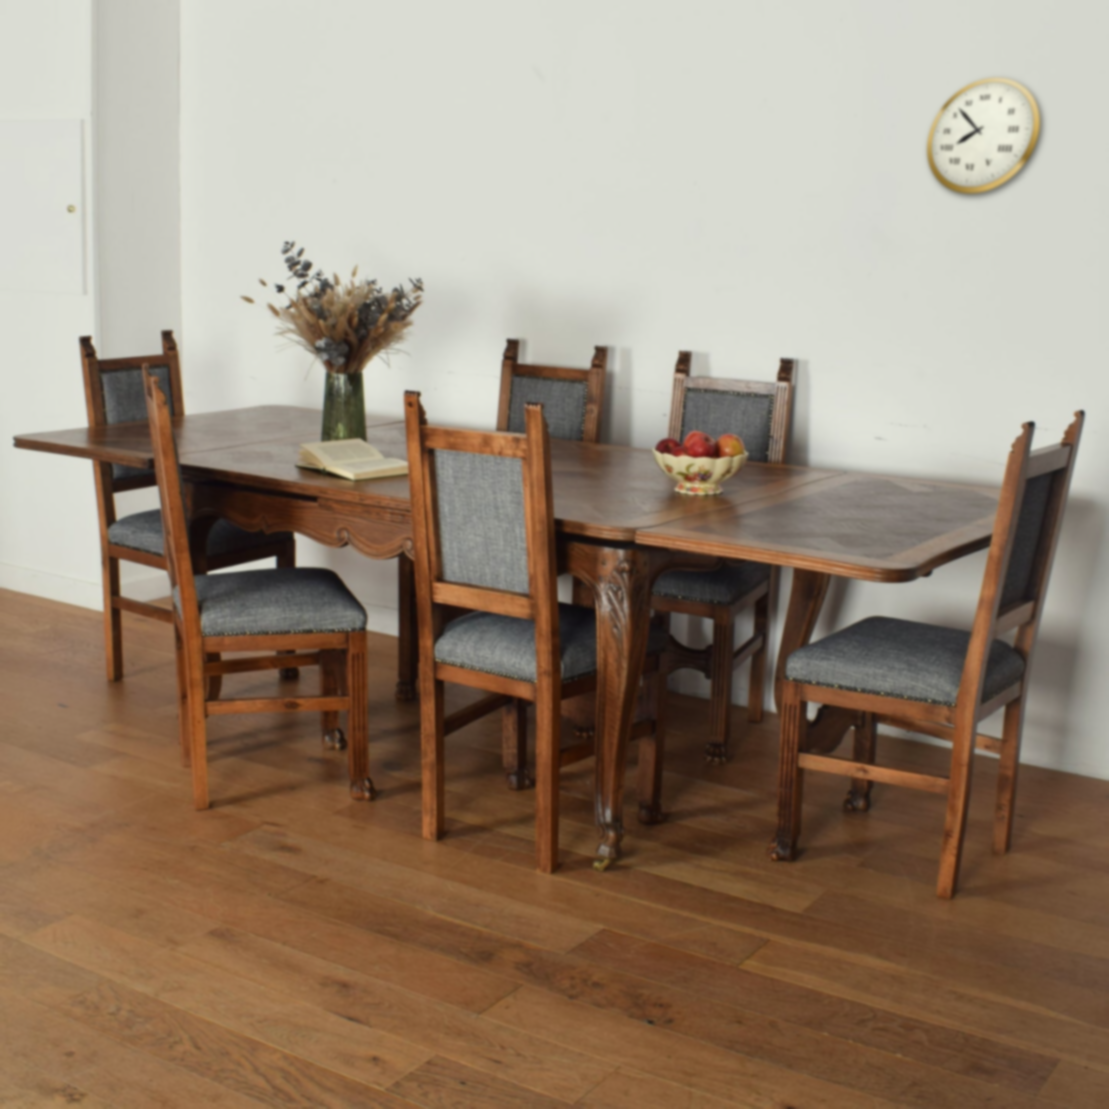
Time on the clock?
7:52
